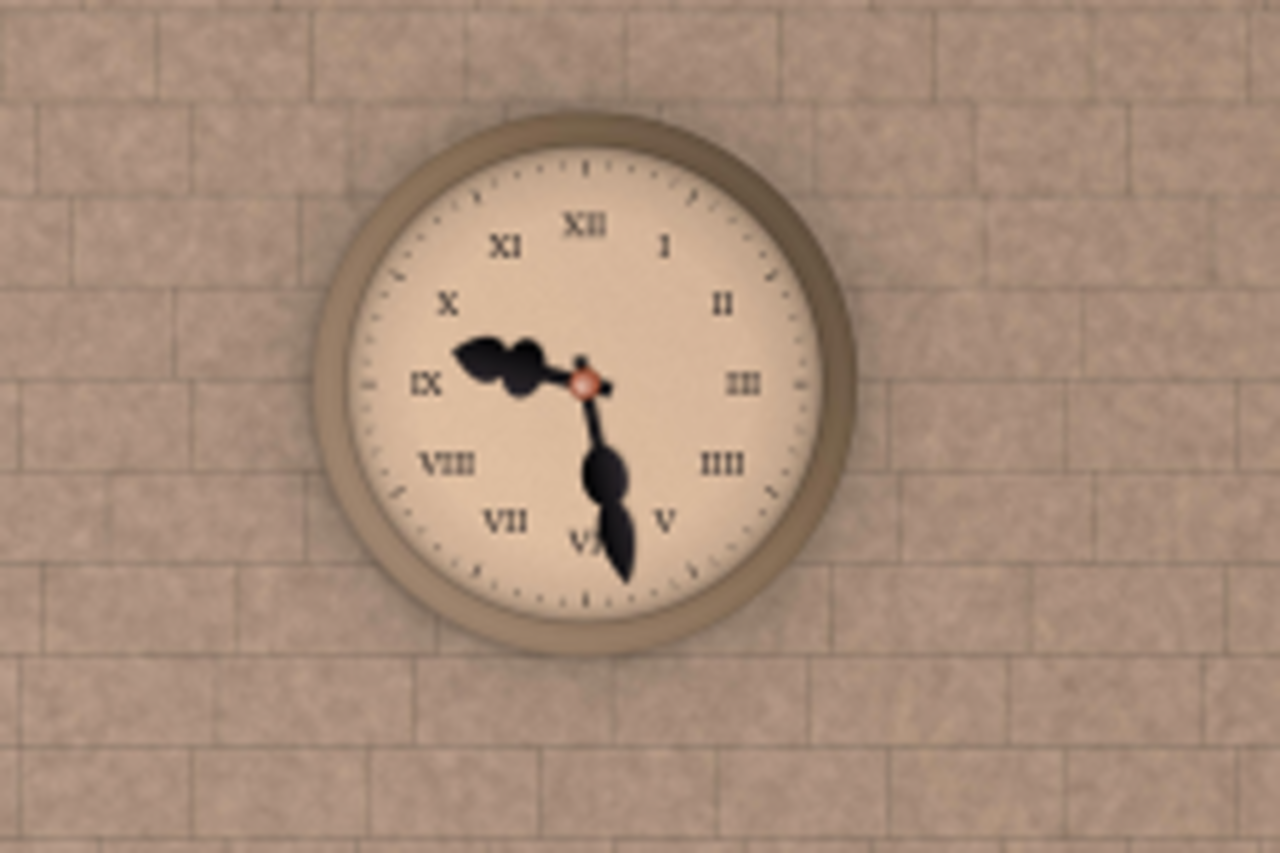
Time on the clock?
9:28
